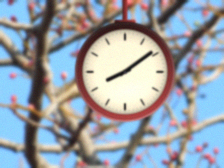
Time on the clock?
8:09
